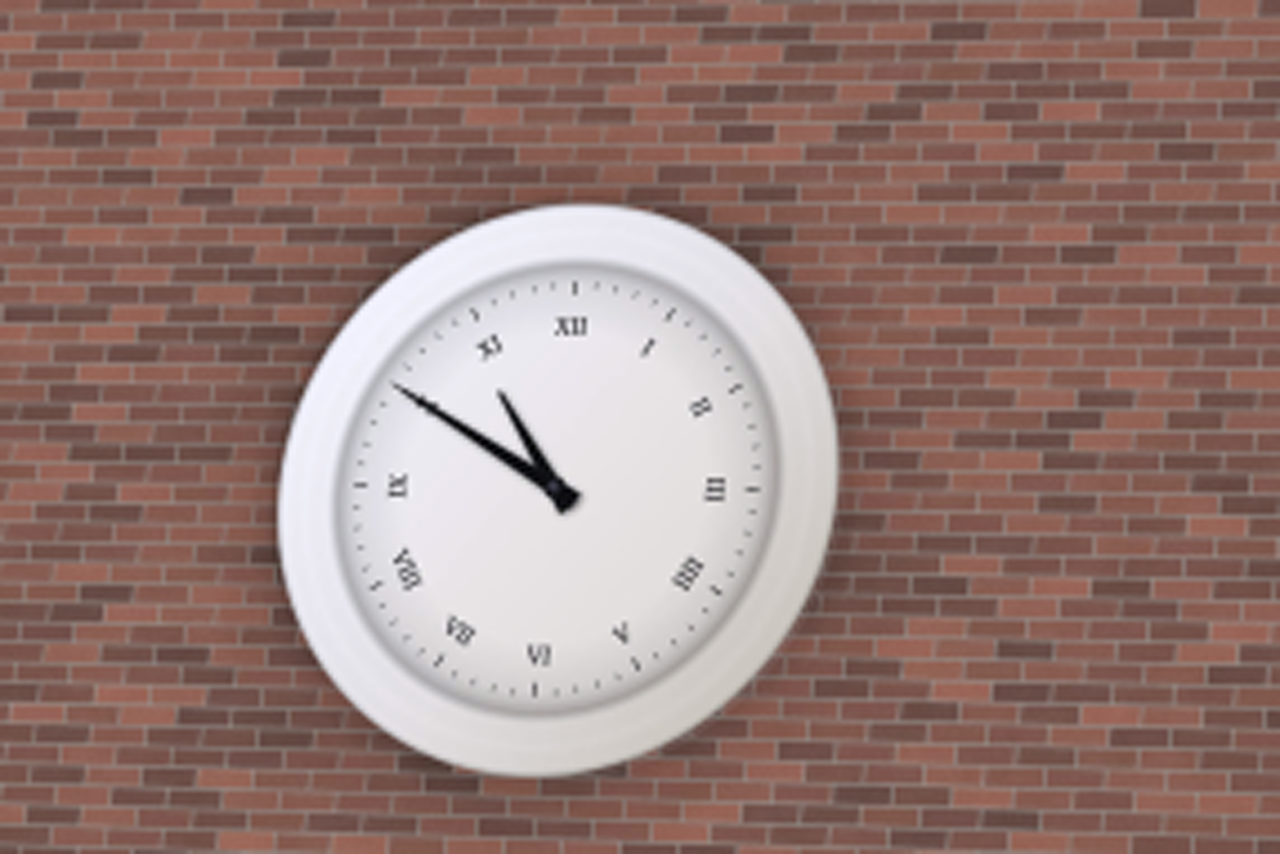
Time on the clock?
10:50
